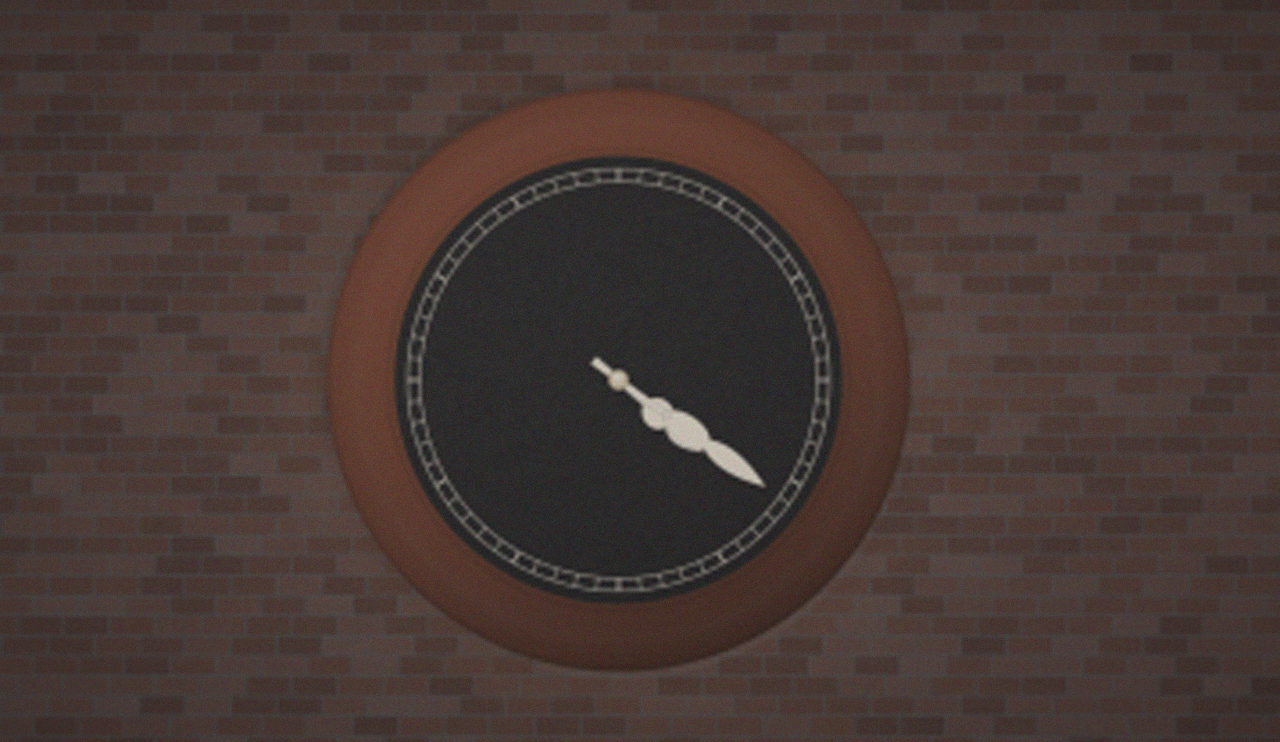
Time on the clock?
4:21
